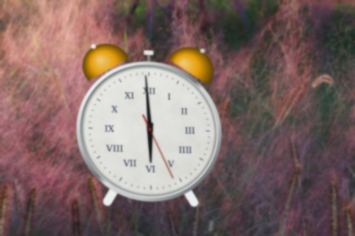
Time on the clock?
5:59:26
